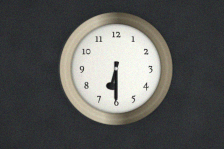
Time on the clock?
6:30
